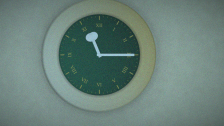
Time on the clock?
11:15
